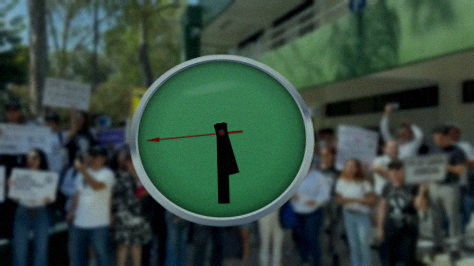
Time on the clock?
5:29:44
